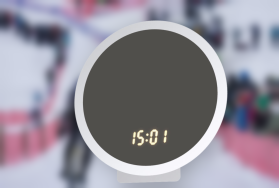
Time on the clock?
15:01
